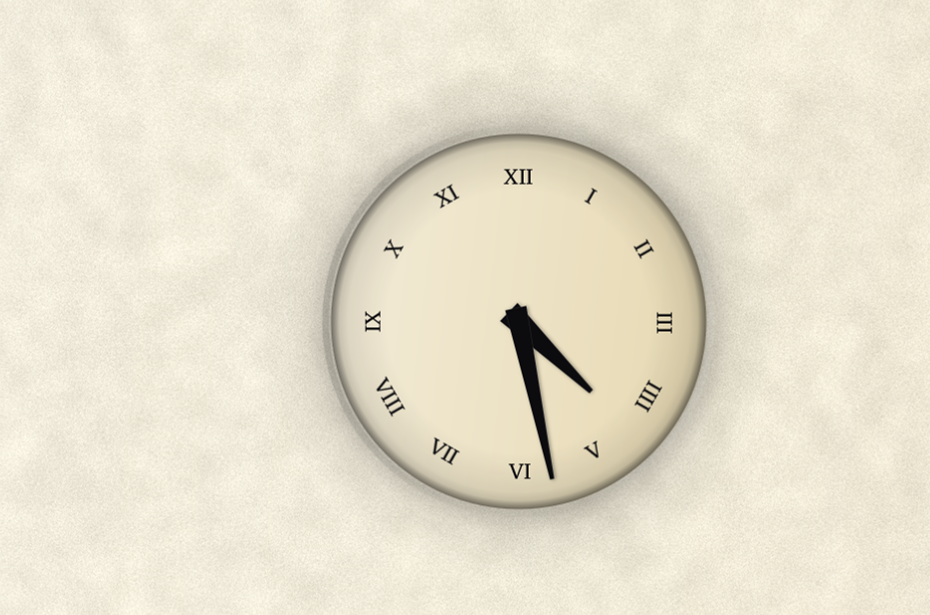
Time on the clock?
4:28
